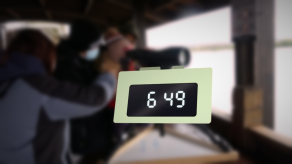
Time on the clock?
6:49
